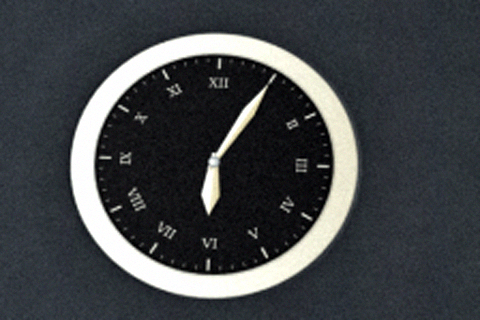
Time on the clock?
6:05
